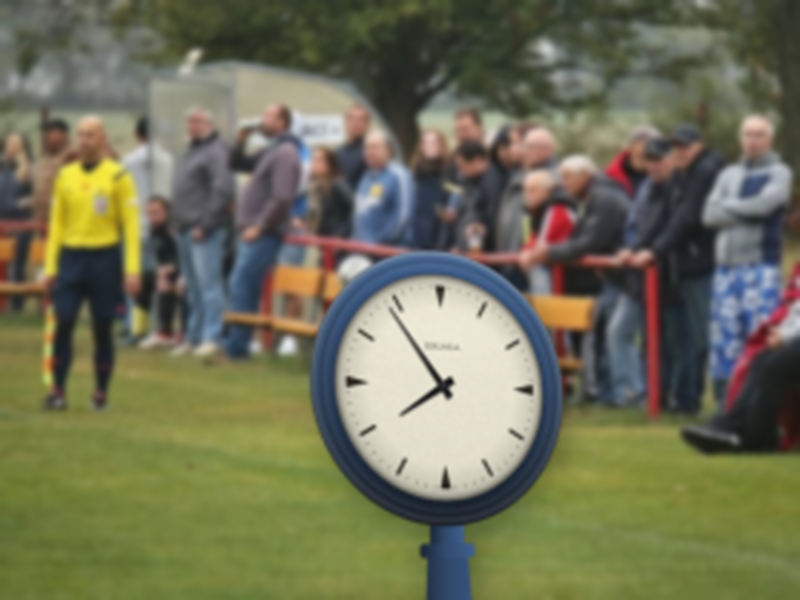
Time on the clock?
7:54
